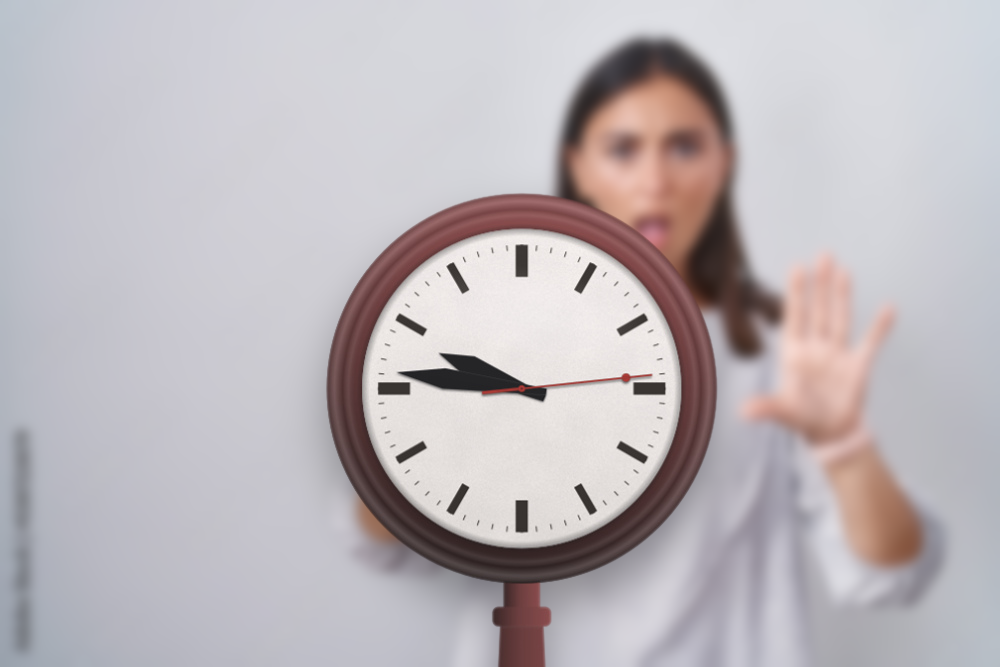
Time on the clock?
9:46:14
